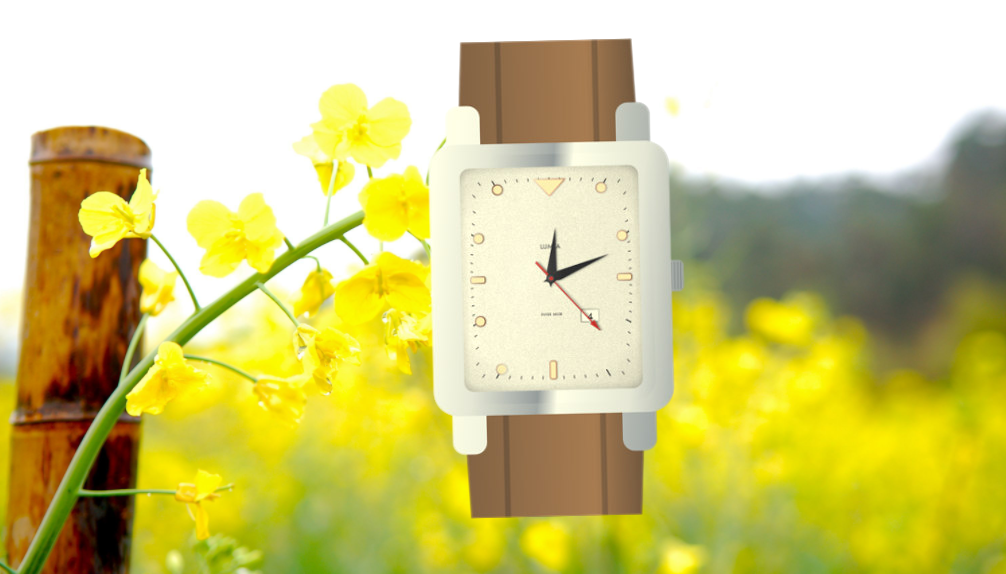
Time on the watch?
12:11:23
